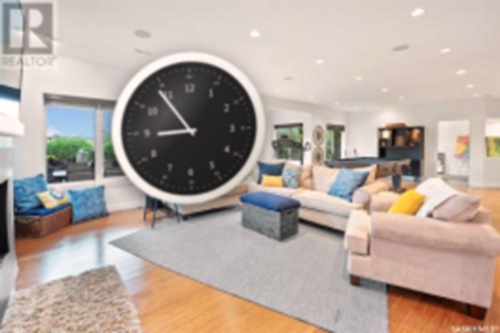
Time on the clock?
8:54
